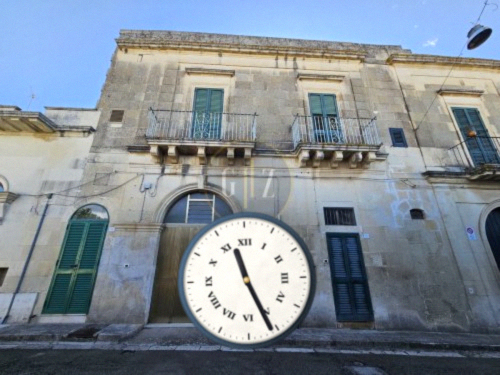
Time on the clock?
11:26
